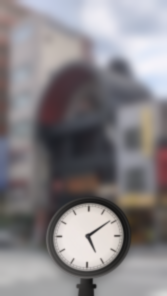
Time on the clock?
5:09
